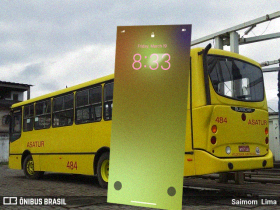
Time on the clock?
8:33
